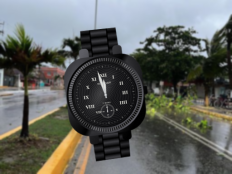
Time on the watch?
11:58
